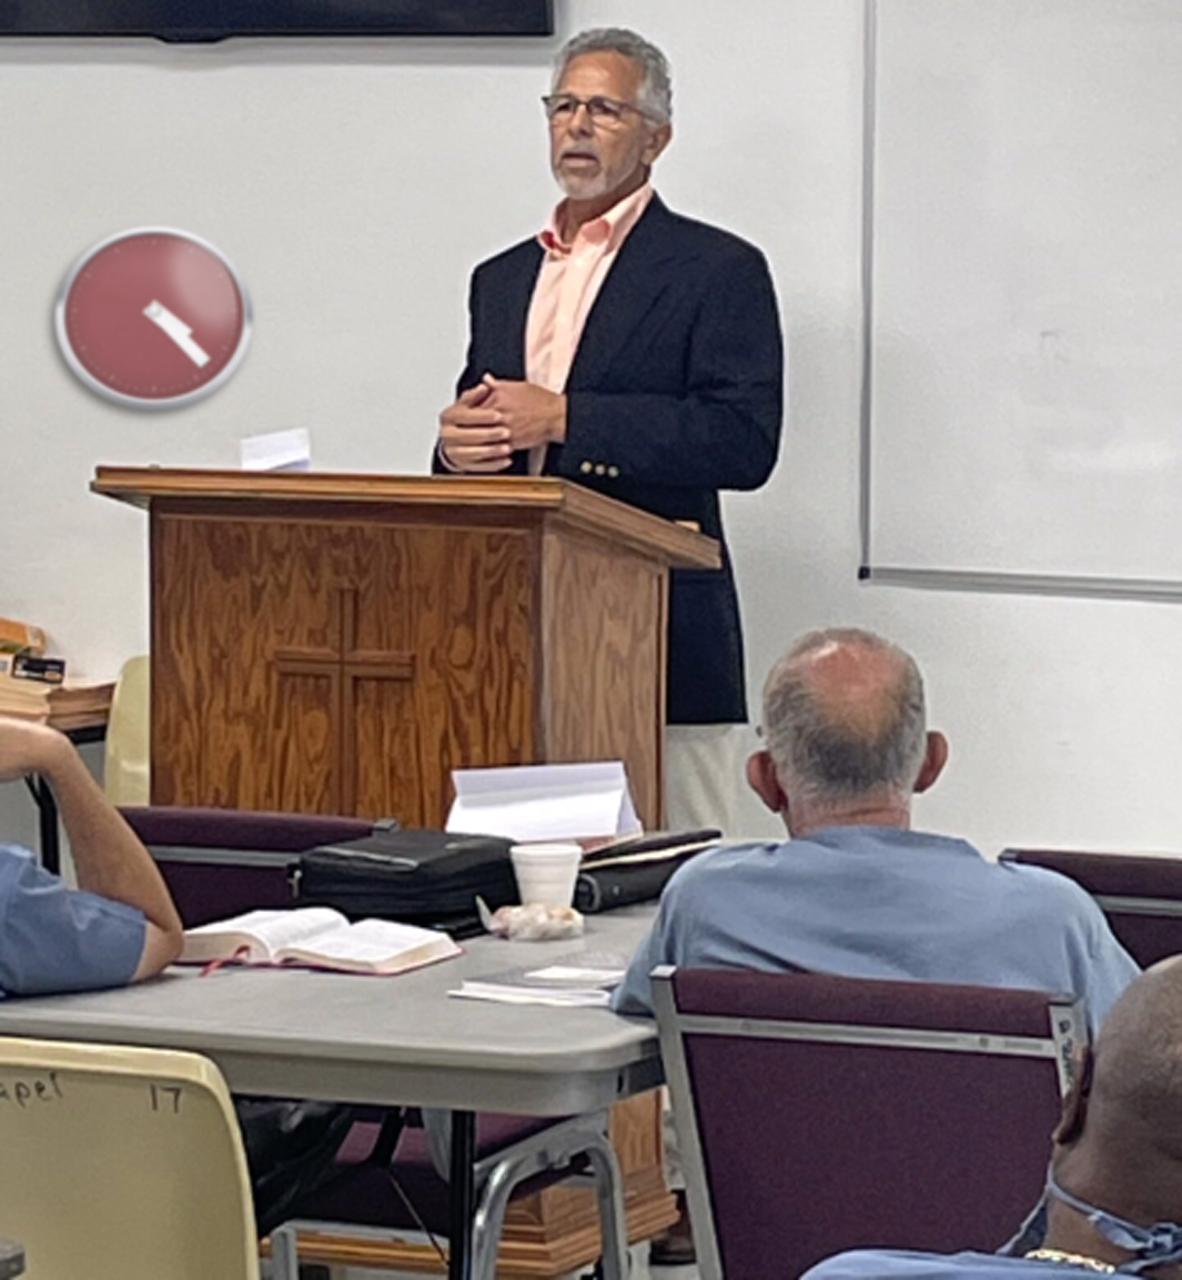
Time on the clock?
4:23
